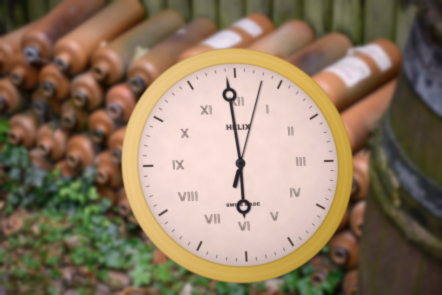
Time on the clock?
5:59:03
